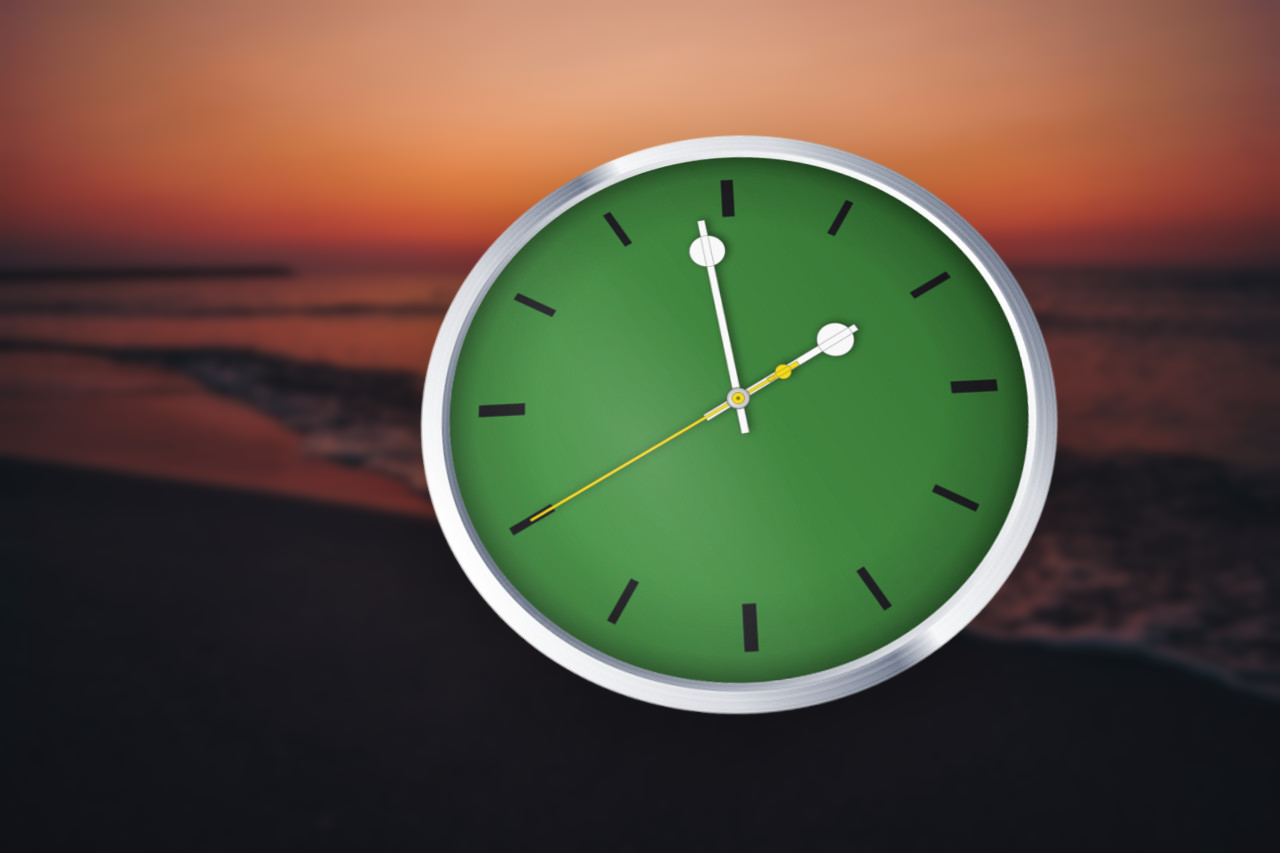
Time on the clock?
1:58:40
